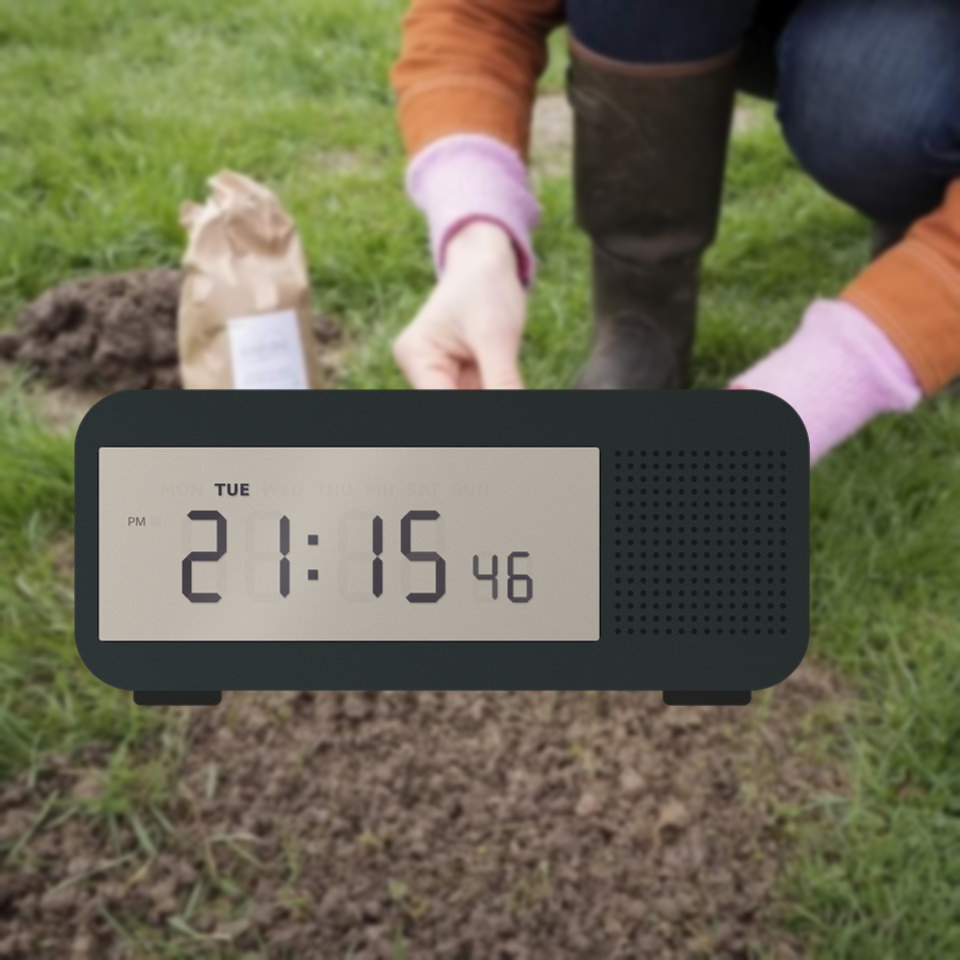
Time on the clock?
21:15:46
